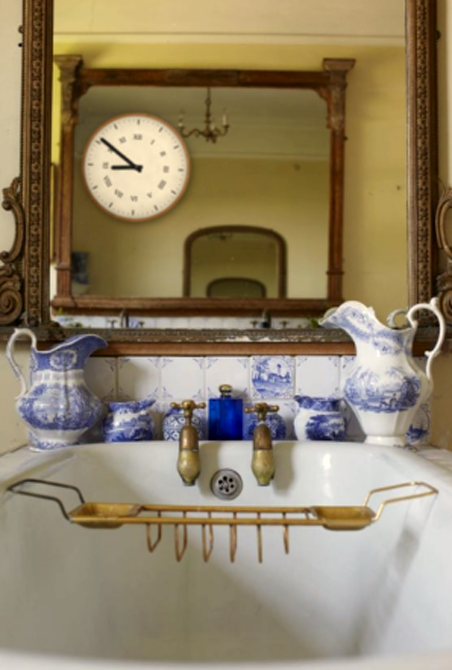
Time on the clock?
8:51
